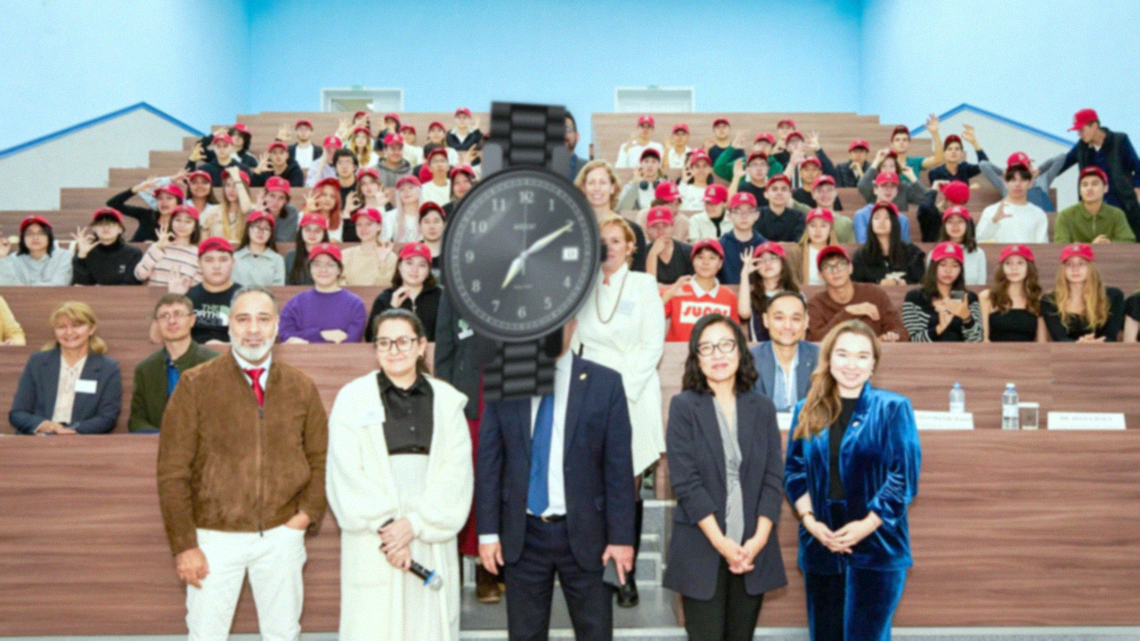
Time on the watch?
7:10:00
